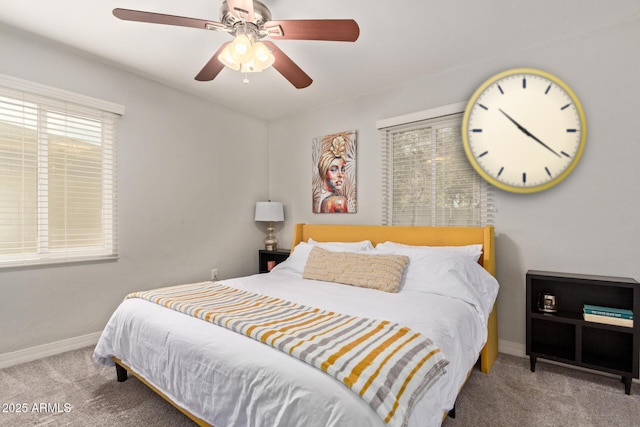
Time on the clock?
10:21
